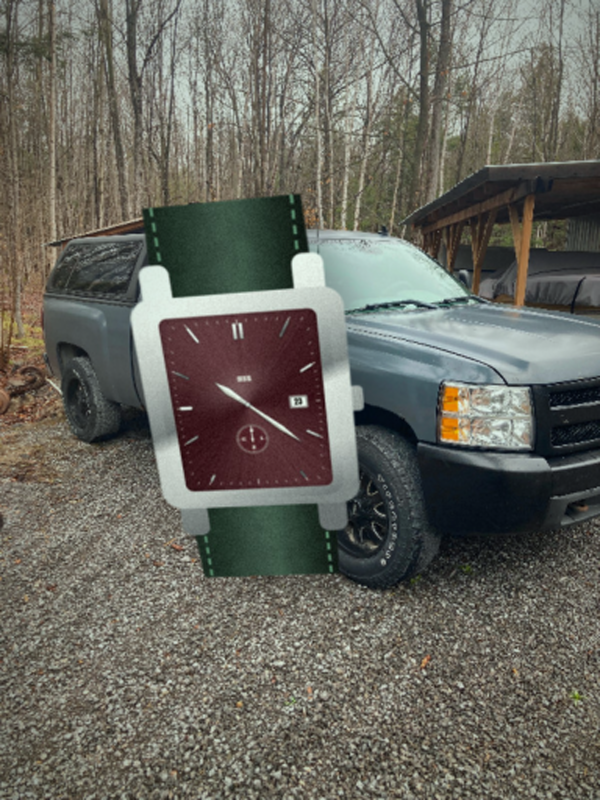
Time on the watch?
10:22
